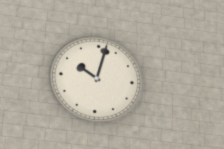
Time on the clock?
10:02
